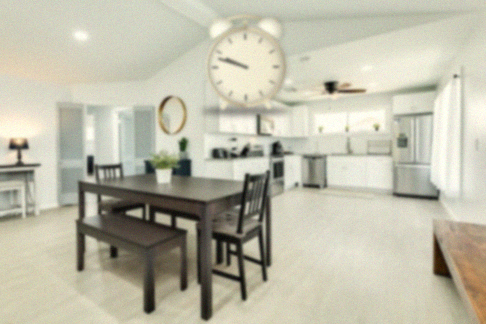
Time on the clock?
9:48
